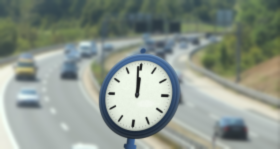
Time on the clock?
11:59
